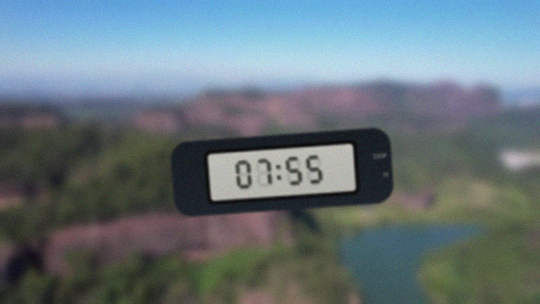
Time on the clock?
7:55
